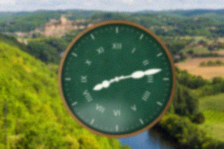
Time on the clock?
8:13
